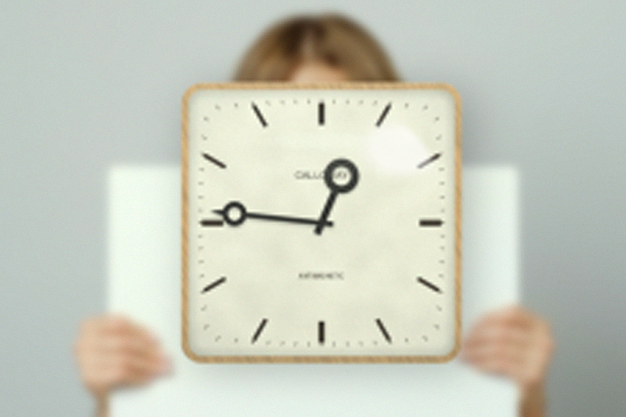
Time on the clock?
12:46
